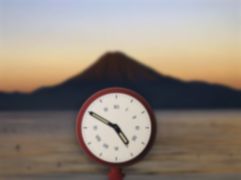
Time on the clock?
4:50
